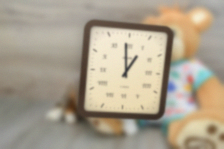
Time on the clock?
12:59
